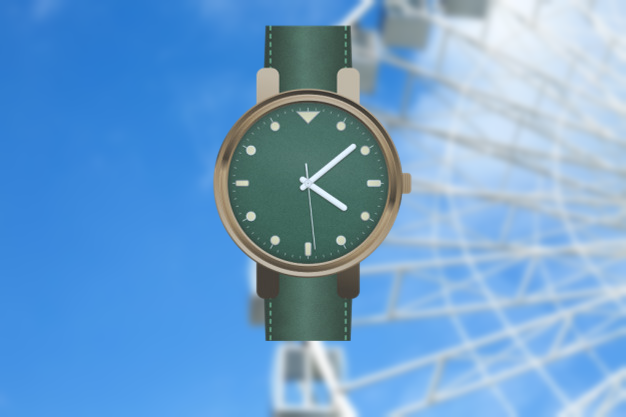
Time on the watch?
4:08:29
